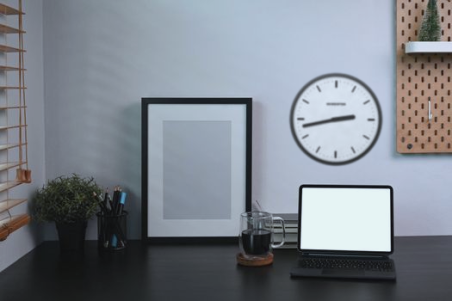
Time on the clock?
2:43
